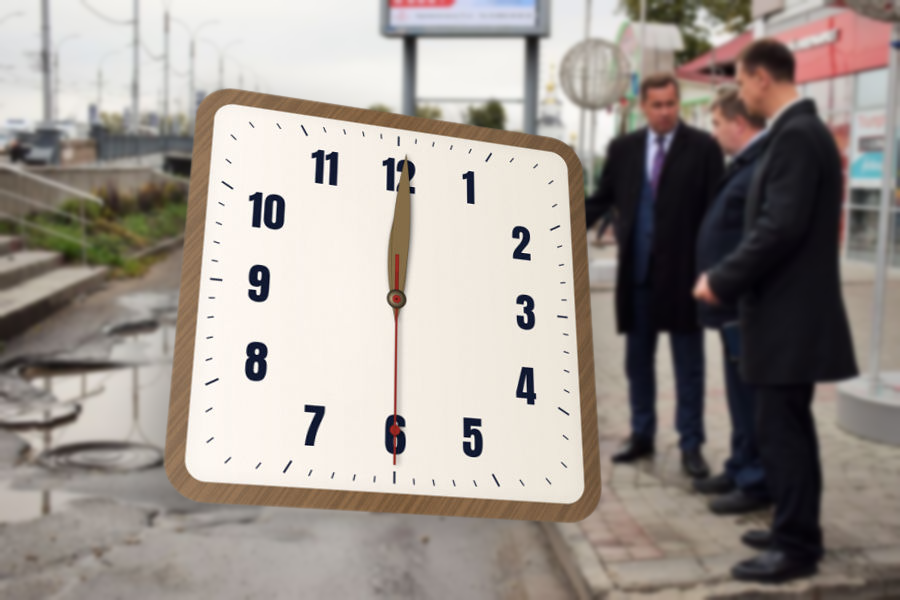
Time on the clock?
12:00:30
